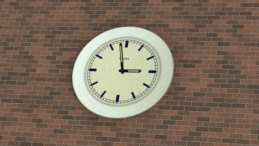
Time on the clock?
2:58
